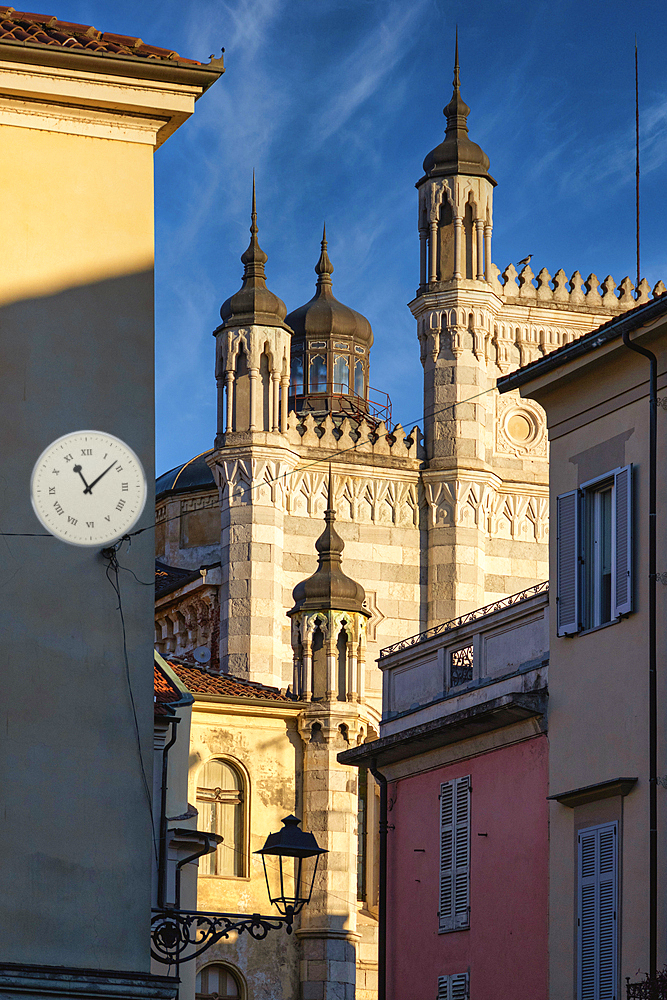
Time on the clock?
11:08
